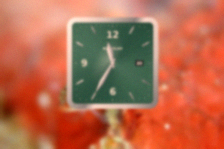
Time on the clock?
11:35
